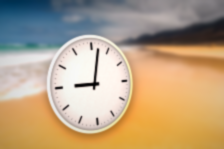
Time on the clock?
9:02
